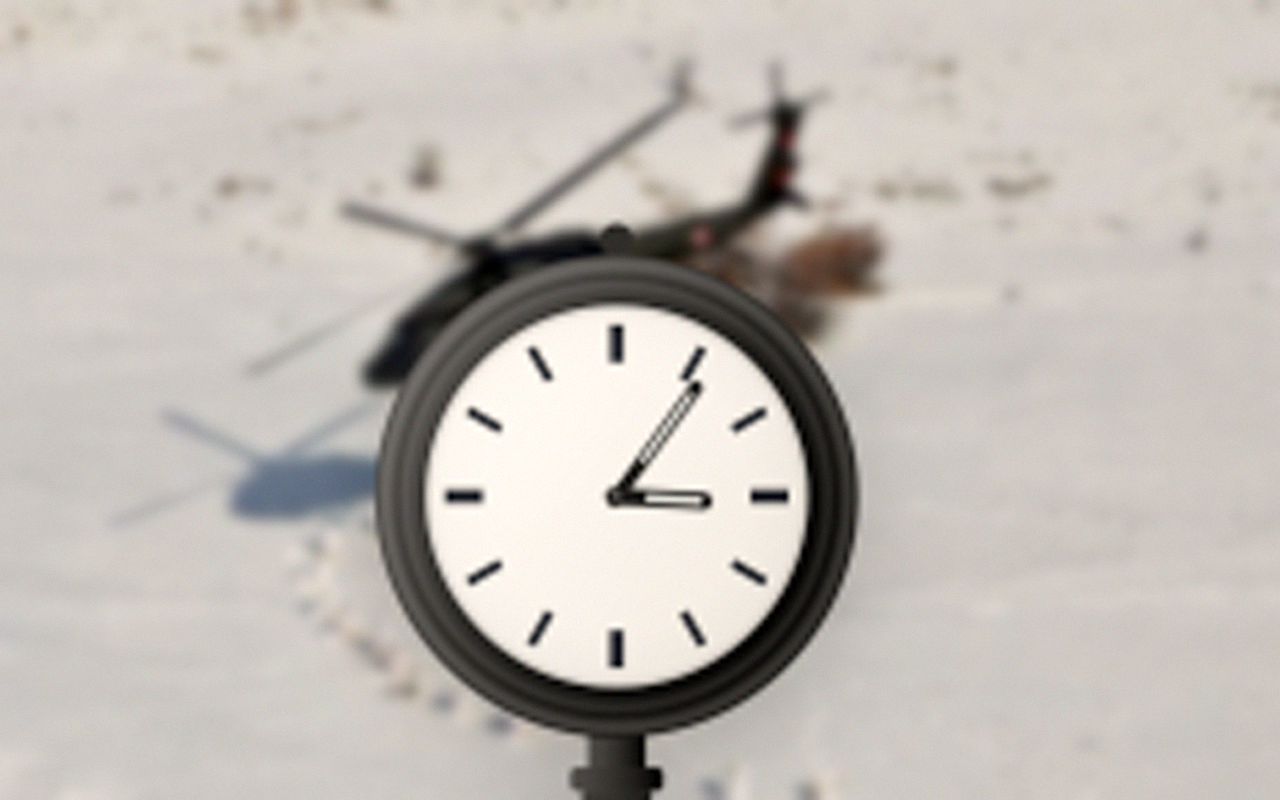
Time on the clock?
3:06
